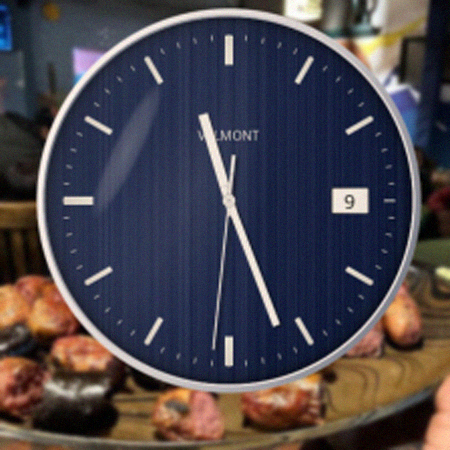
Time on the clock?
11:26:31
